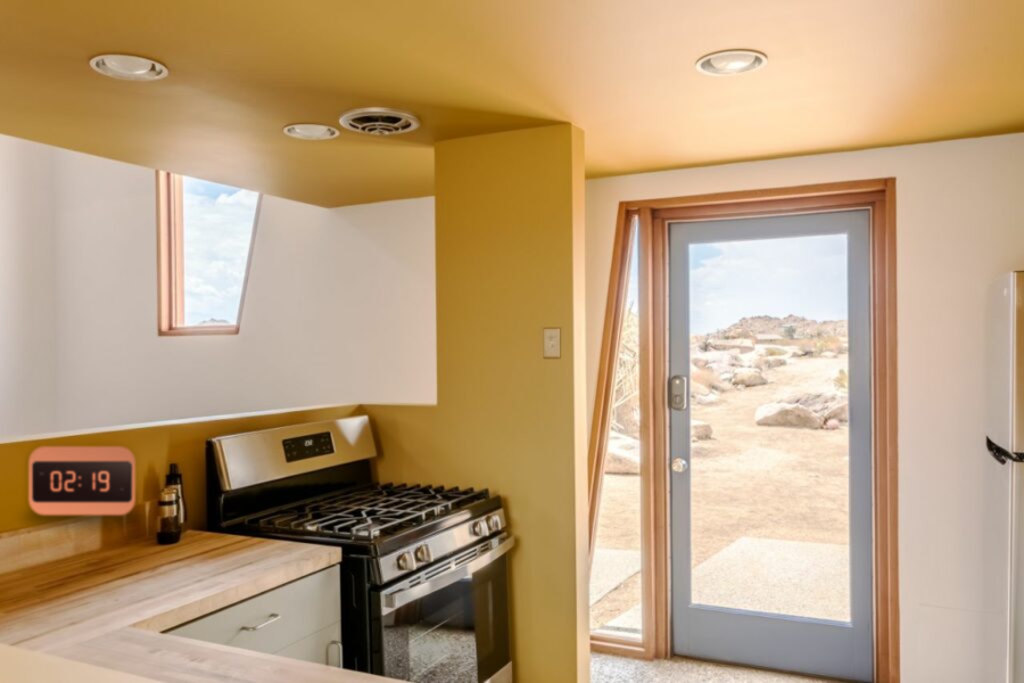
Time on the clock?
2:19
